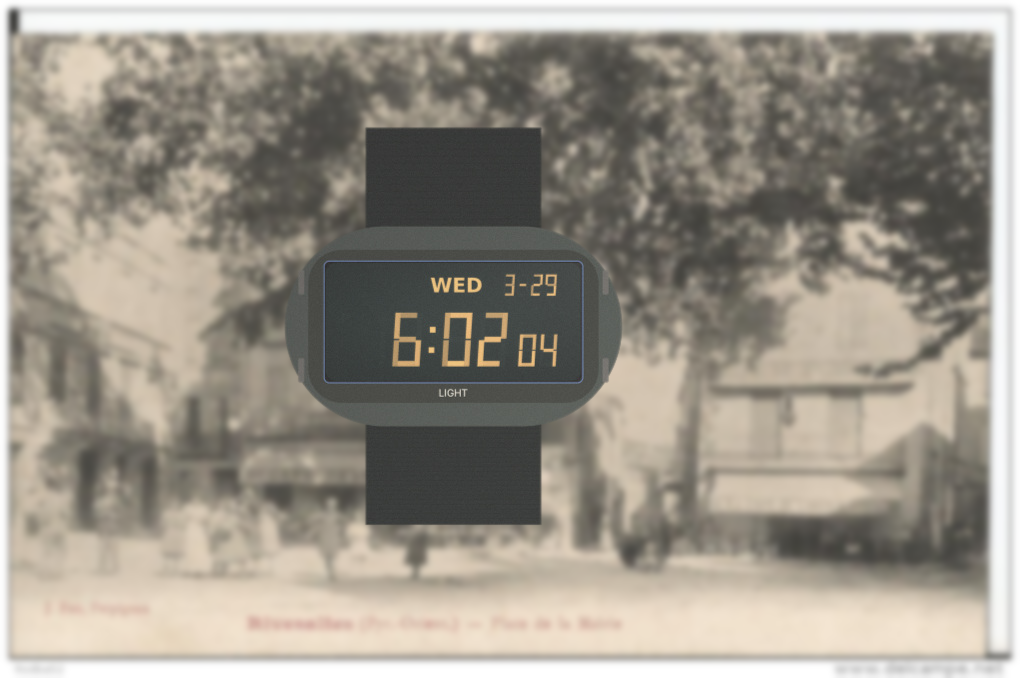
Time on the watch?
6:02:04
